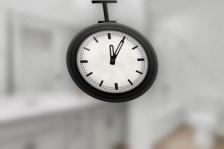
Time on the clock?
12:05
